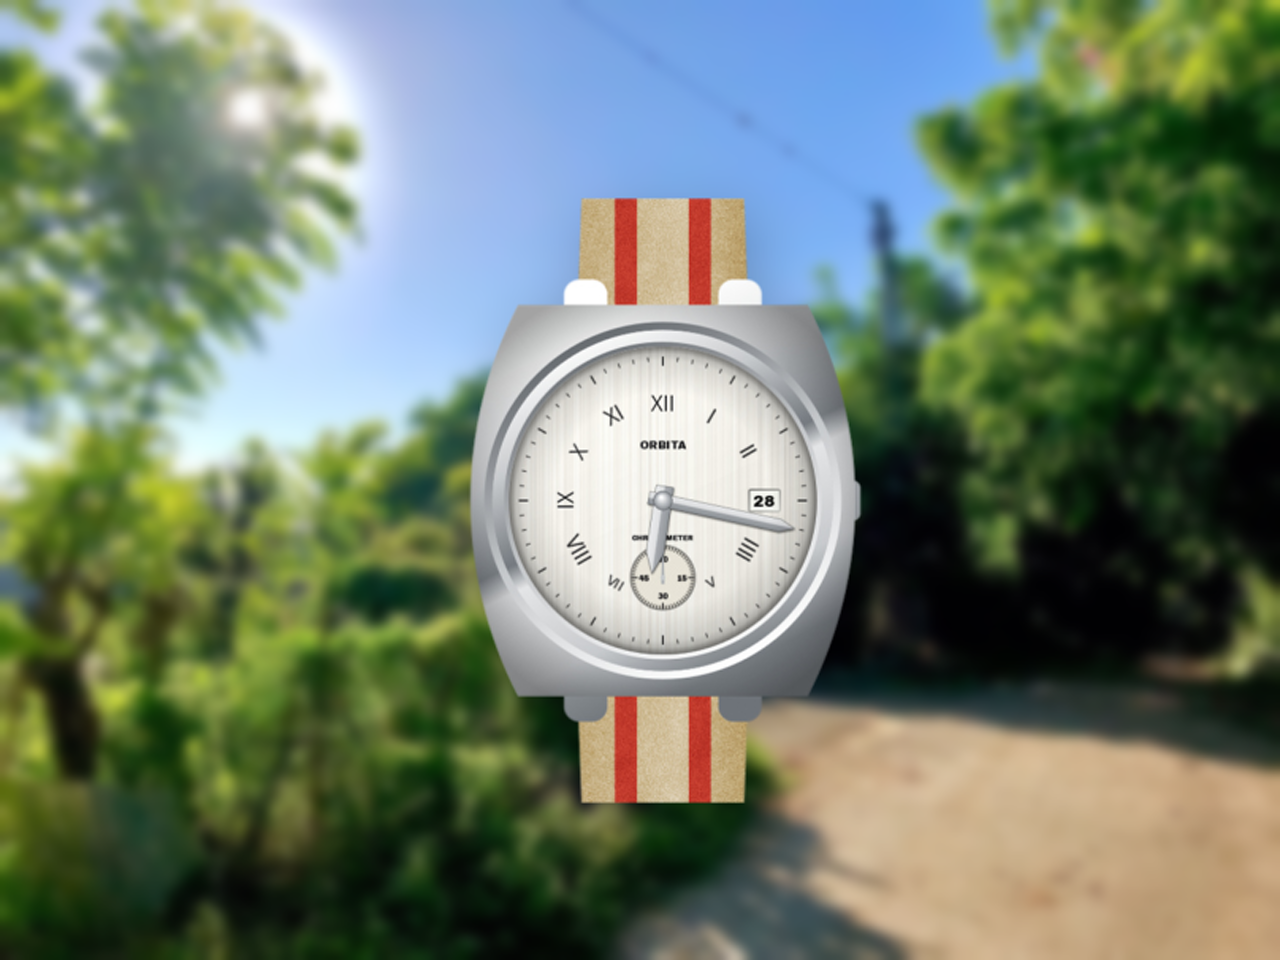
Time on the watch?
6:17
